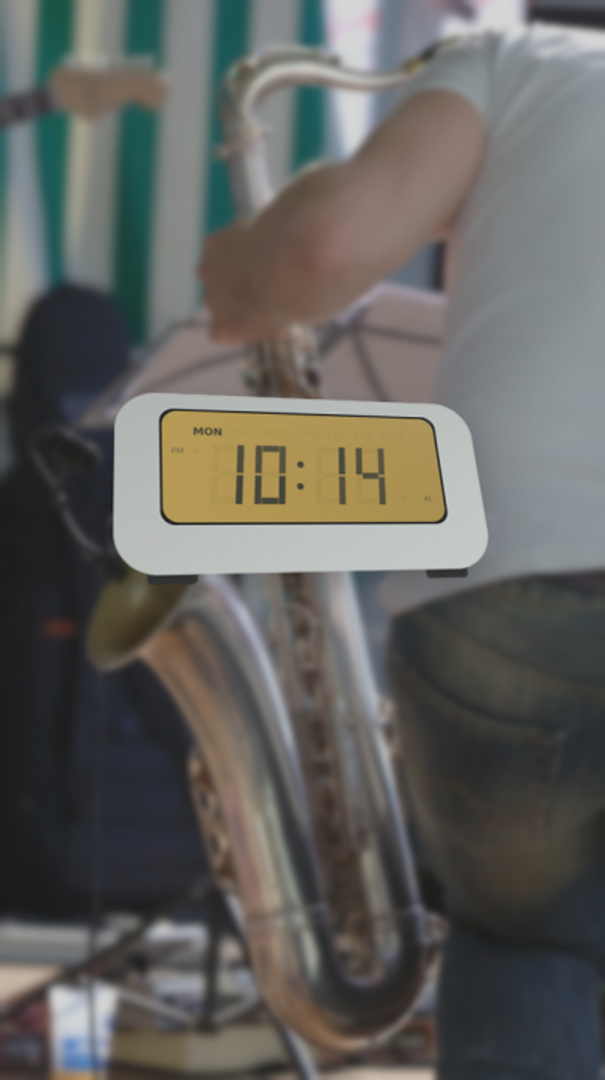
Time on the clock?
10:14
